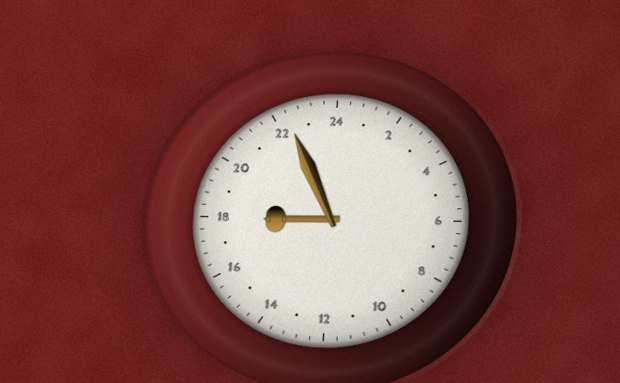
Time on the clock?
17:56
